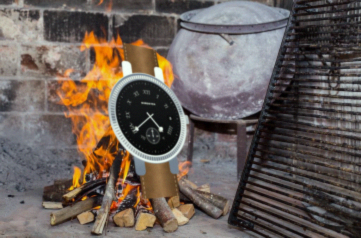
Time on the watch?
4:39
